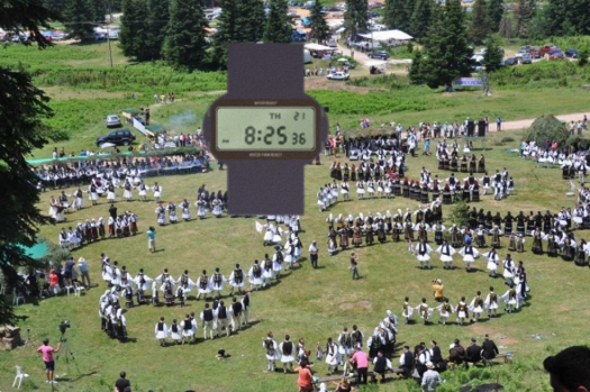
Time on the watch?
8:25:36
